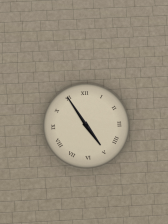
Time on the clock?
4:55
